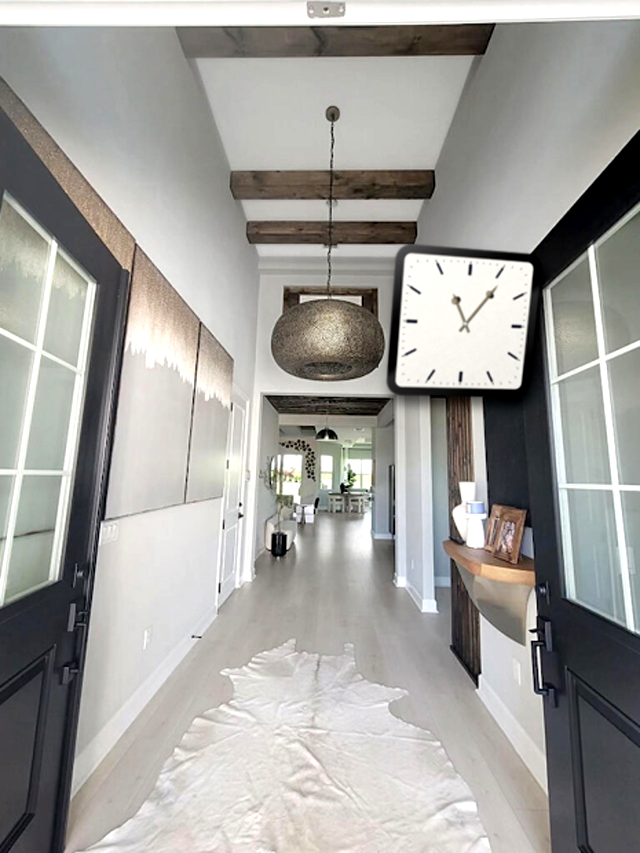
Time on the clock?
11:06
